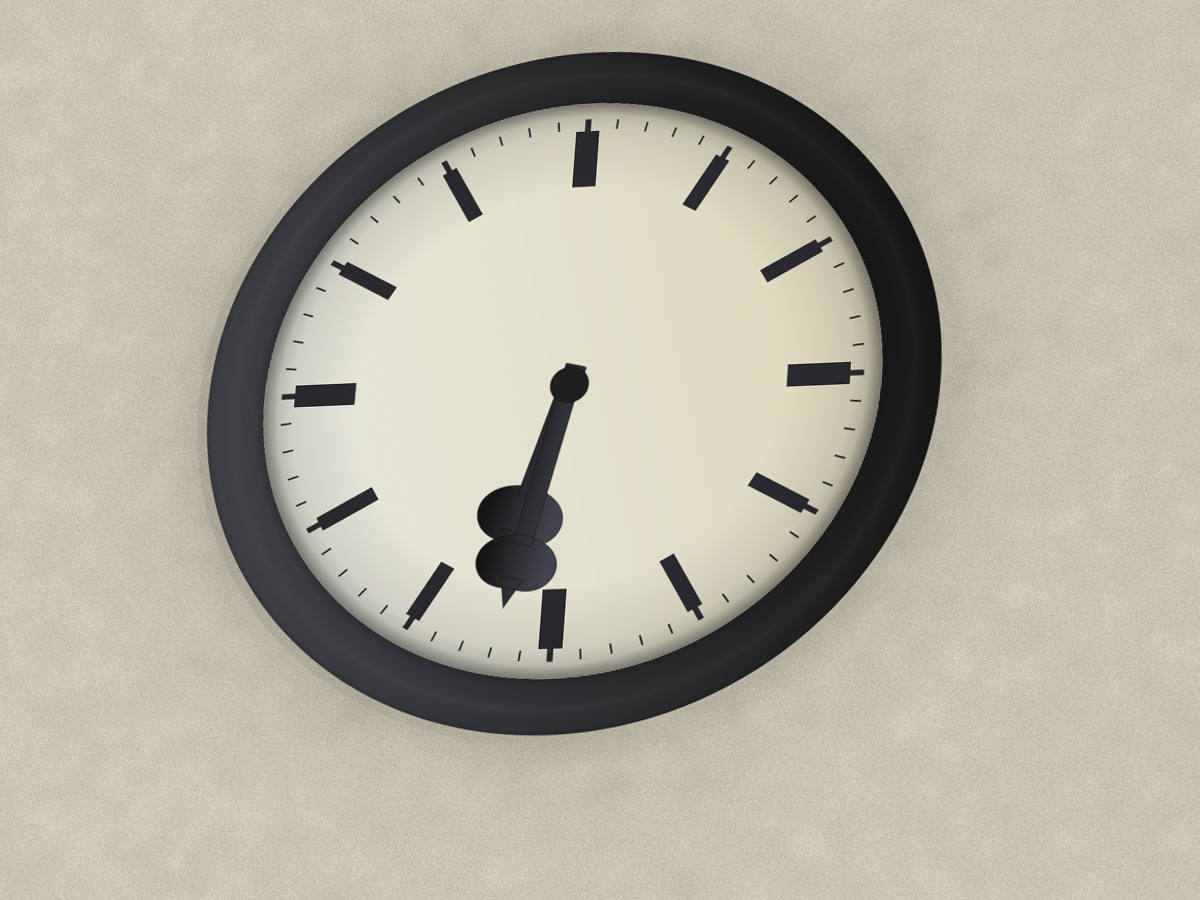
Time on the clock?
6:32
